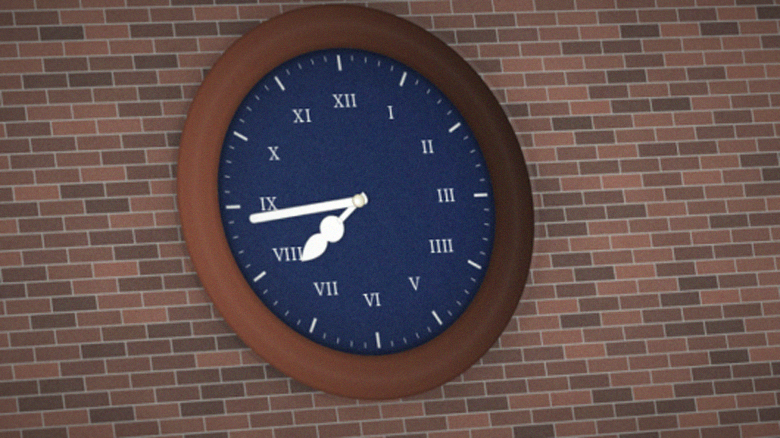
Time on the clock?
7:44
